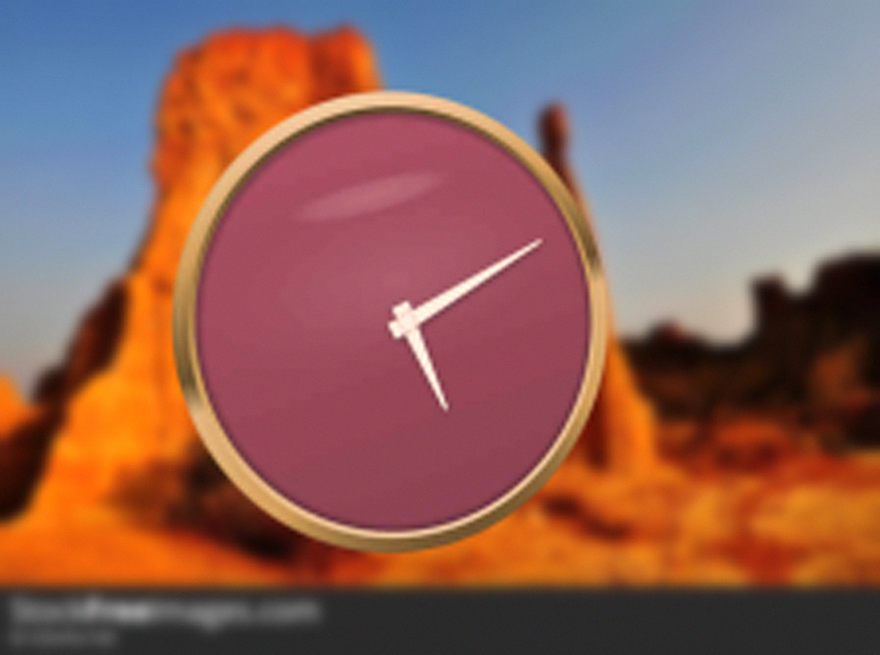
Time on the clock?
5:10
